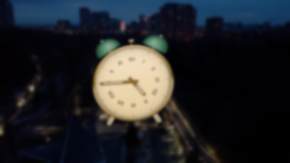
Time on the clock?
4:45
